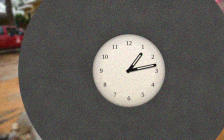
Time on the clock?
1:13
